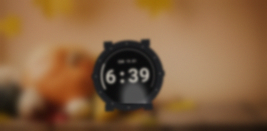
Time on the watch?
6:39
